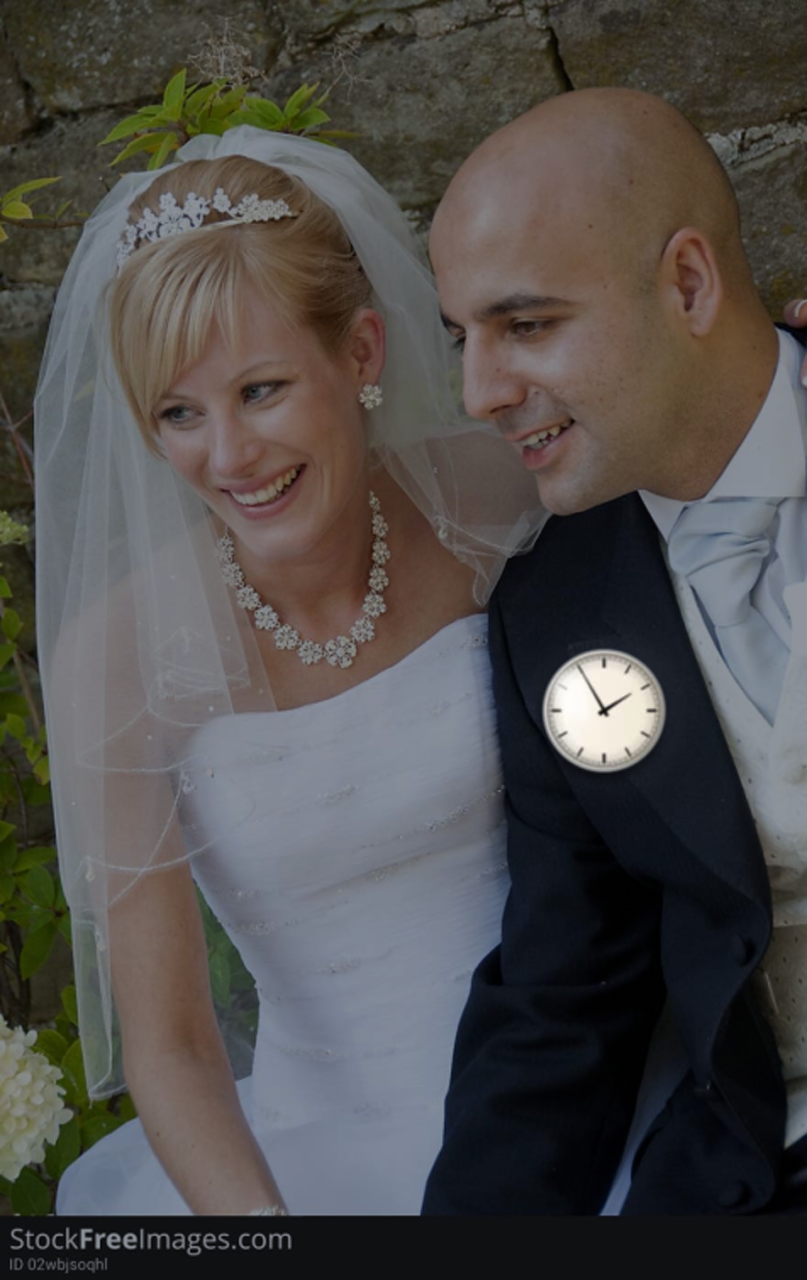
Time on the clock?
1:55
